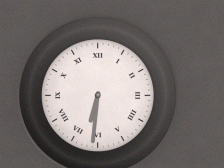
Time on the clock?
6:31
